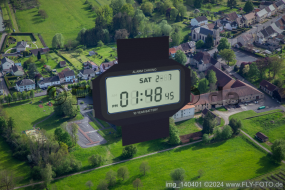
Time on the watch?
1:48:45
